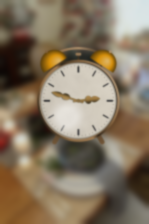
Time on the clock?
2:48
